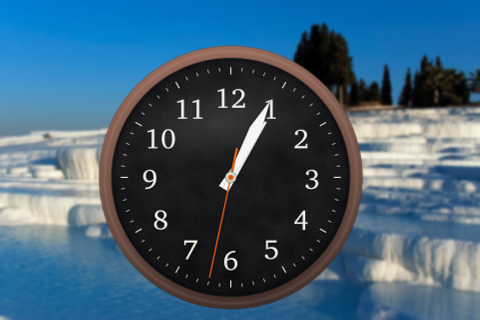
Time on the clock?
1:04:32
